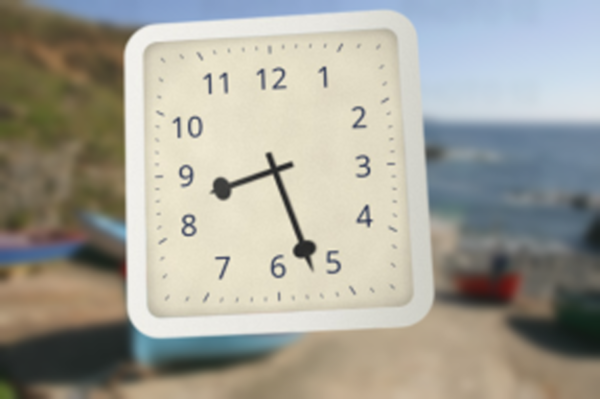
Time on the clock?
8:27
